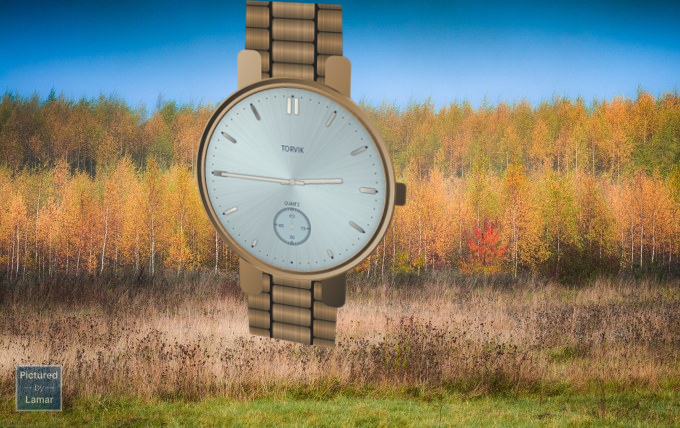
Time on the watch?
2:45
